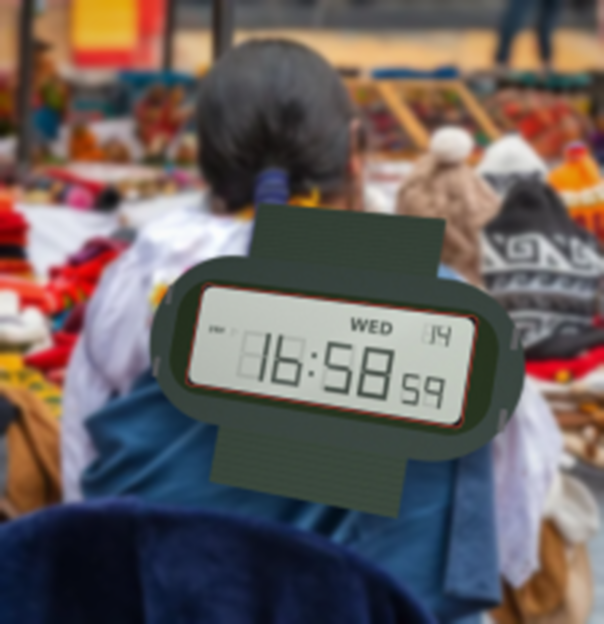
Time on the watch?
16:58:59
